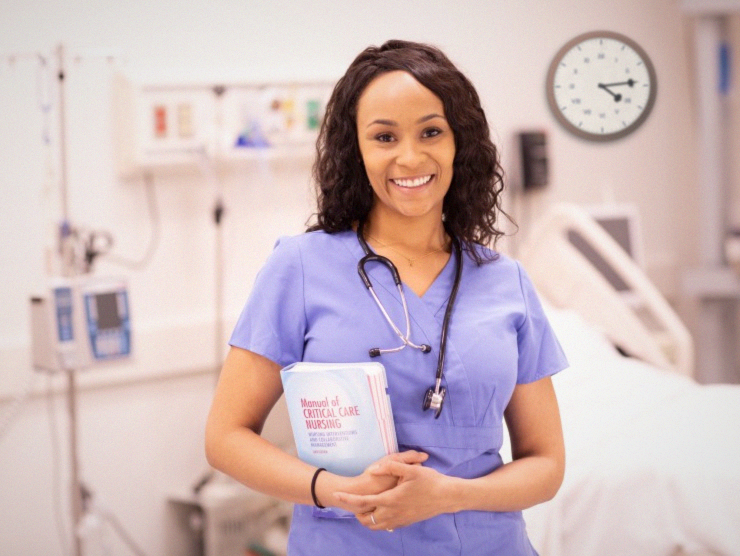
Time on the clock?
4:14
